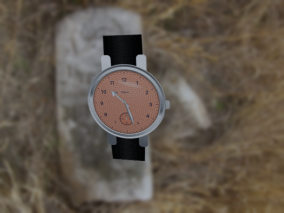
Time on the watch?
10:27
